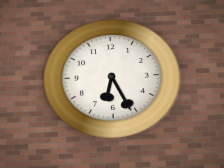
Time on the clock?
6:26
